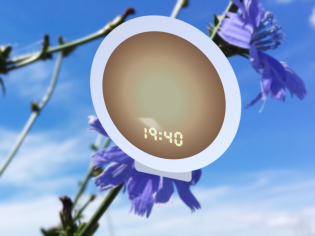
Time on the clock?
19:40
